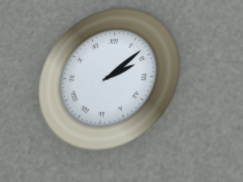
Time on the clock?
2:08
